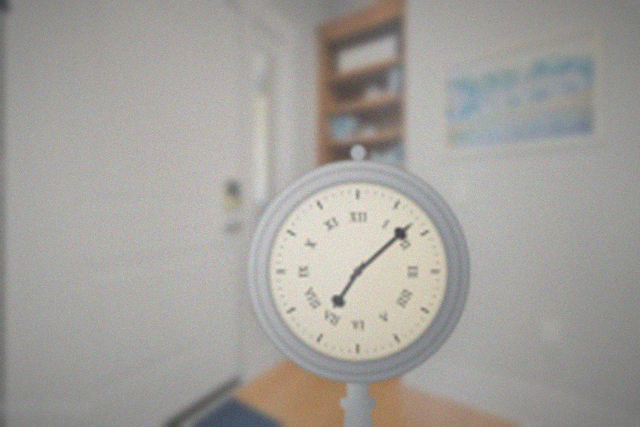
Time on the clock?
7:08
